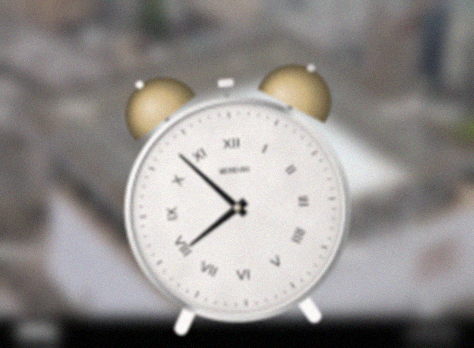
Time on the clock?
7:53
